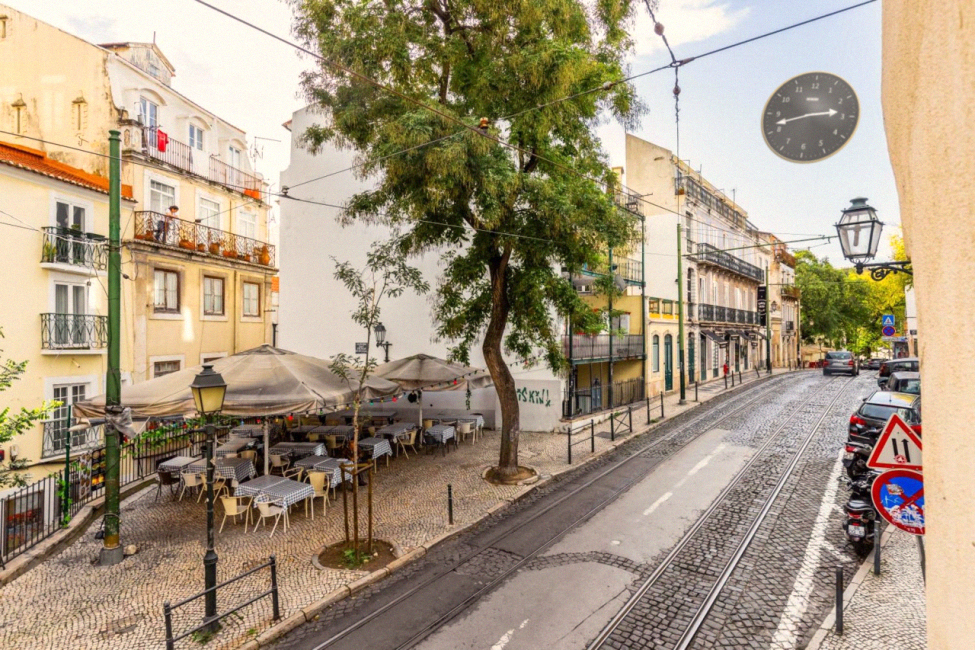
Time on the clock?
2:42
